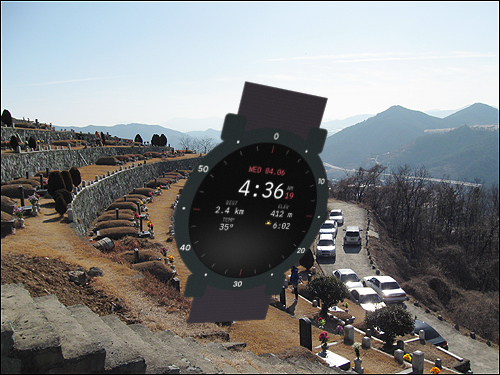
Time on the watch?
4:36:19
